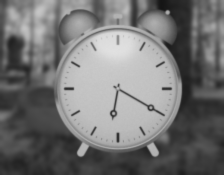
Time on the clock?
6:20
